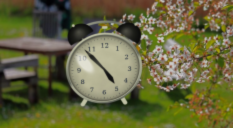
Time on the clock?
4:53
